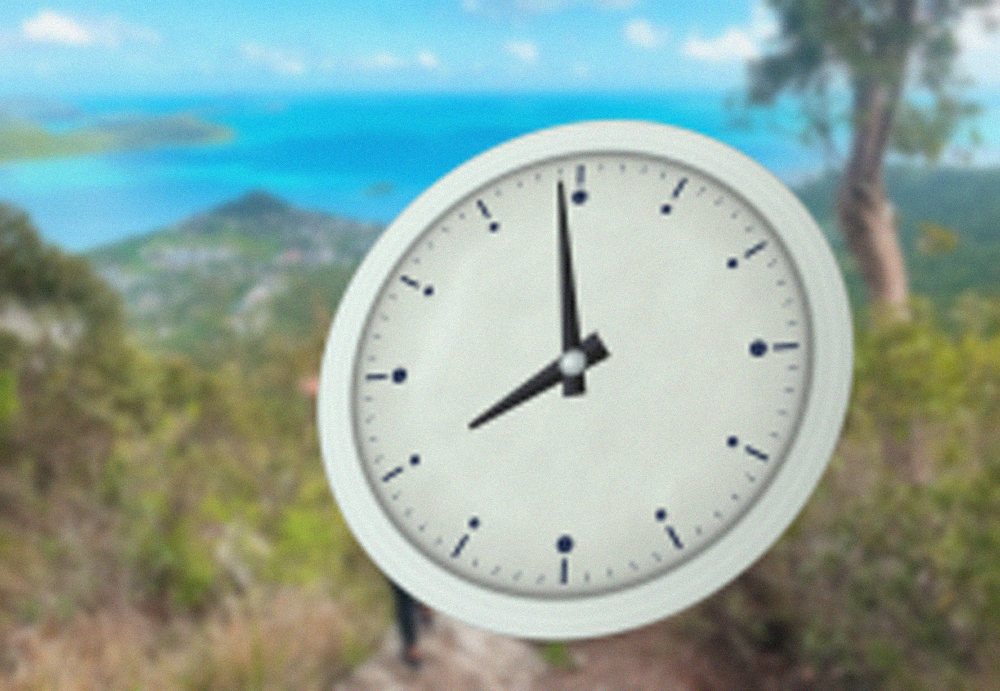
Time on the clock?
7:59
